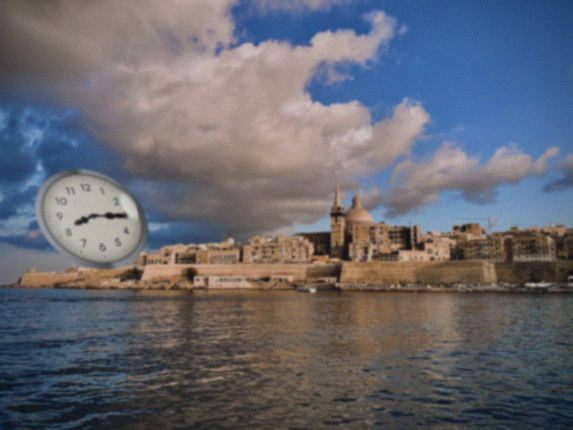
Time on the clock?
8:15
